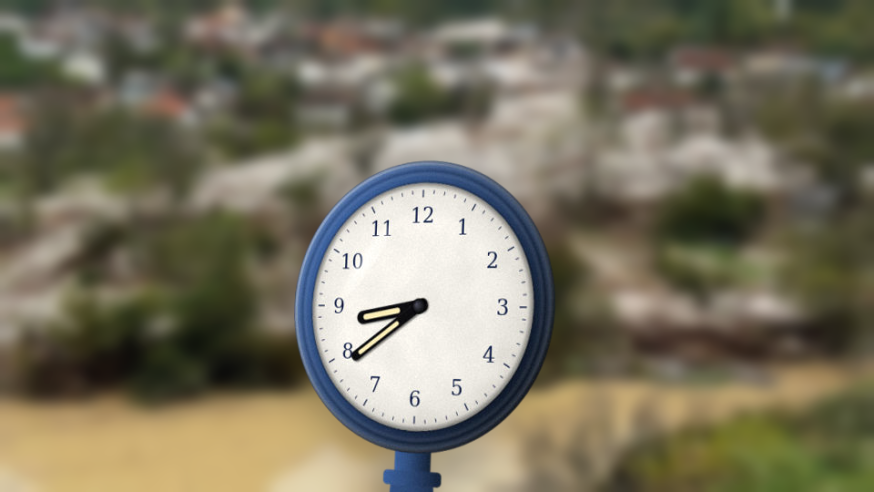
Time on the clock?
8:39
